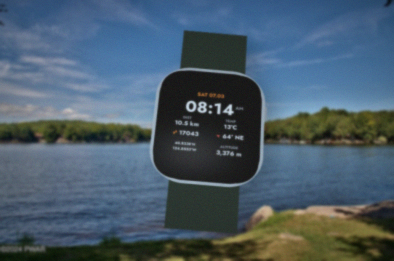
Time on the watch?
8:14
